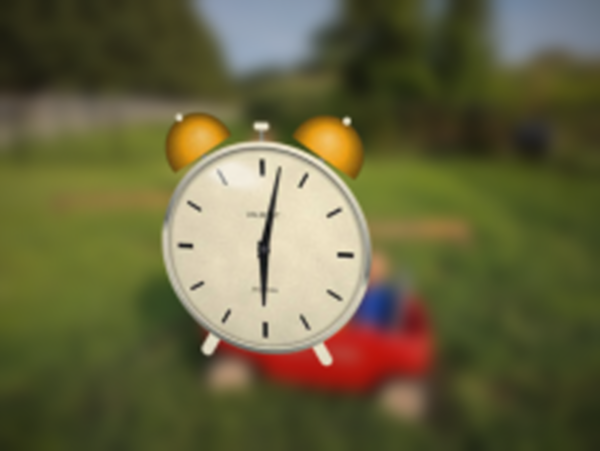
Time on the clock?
6:02
